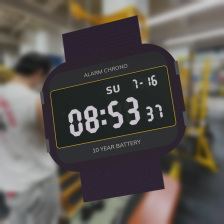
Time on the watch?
8:53:37
